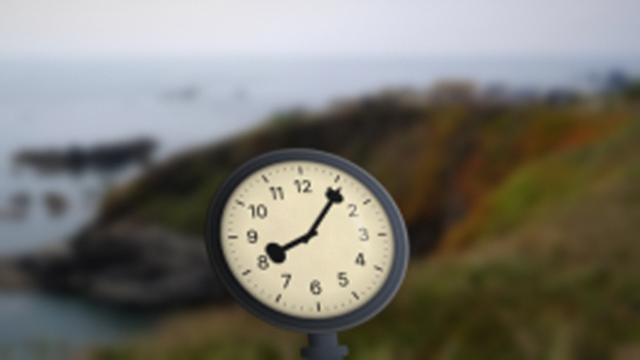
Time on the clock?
8:06
